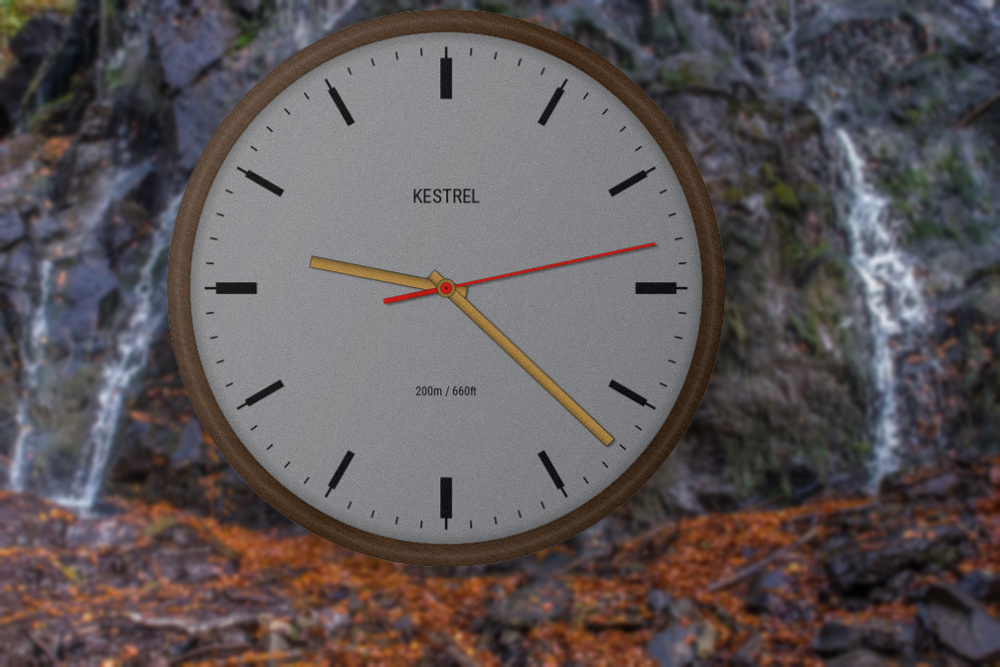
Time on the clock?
9:22:13
